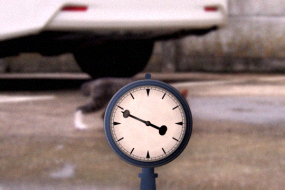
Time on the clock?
3:49
